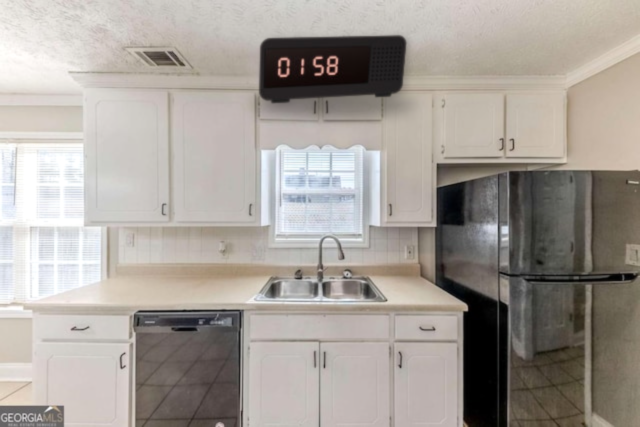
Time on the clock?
1:58
